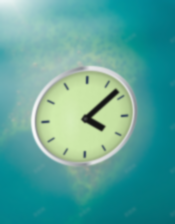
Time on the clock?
4:08
